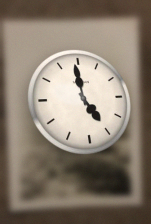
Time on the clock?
4:59
